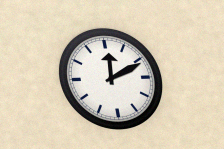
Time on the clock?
12:11
